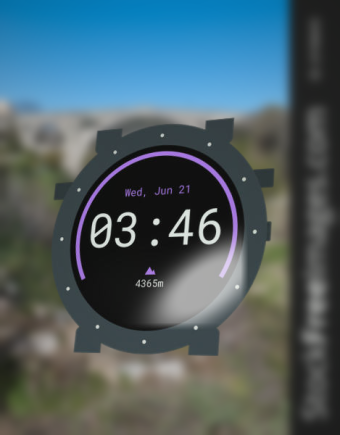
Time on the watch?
3:46
